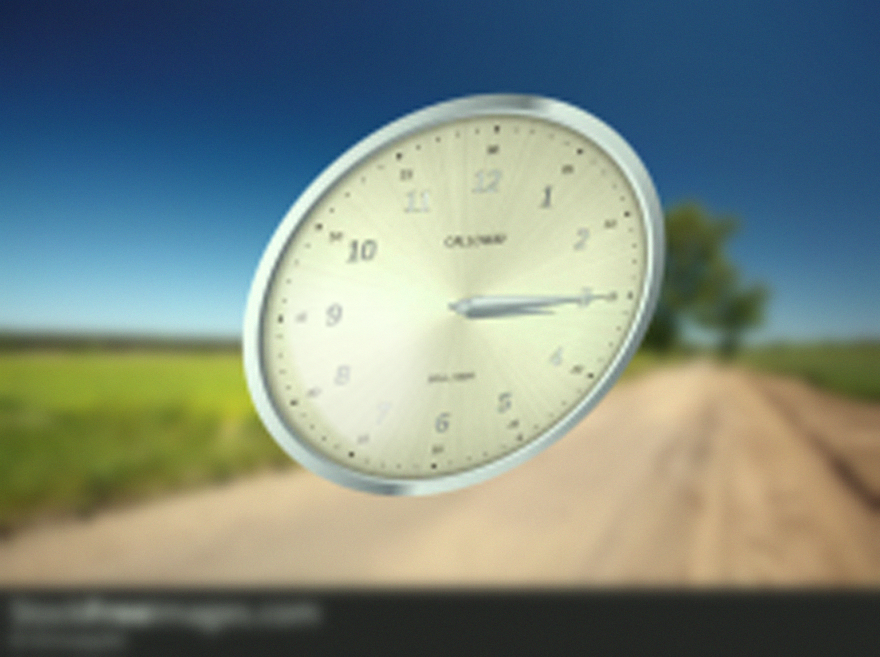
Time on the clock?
3:15
